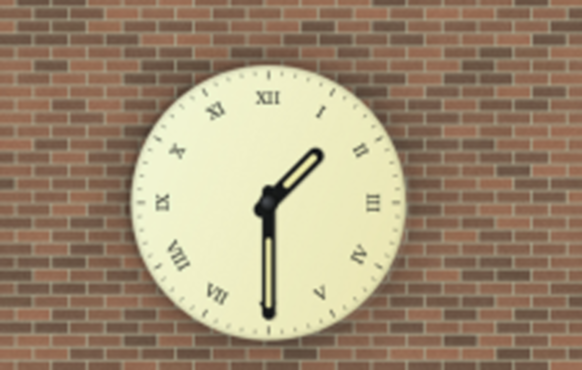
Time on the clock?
1:30
